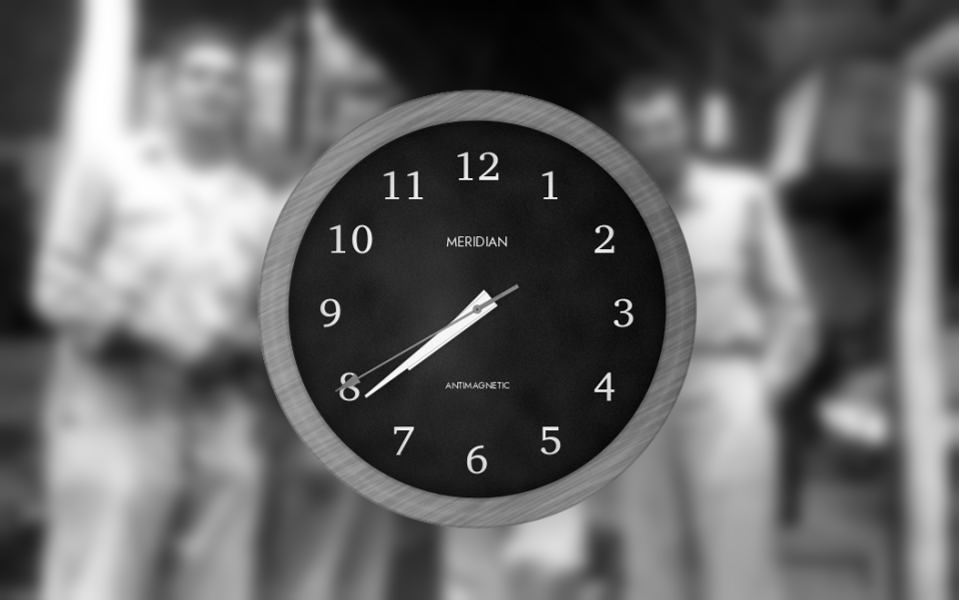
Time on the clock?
7:38:40
